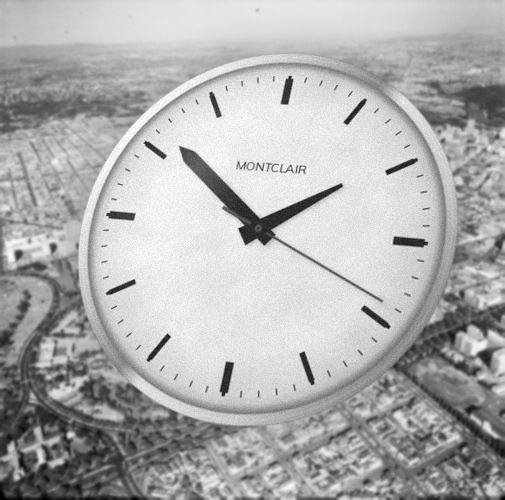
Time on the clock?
1:51:19
